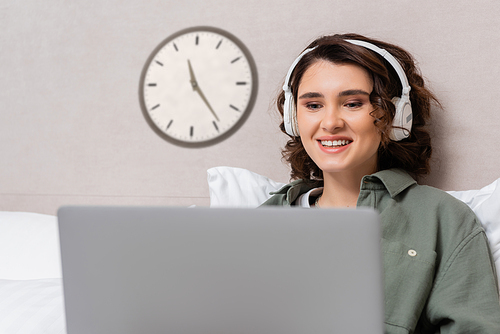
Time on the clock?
11:24
